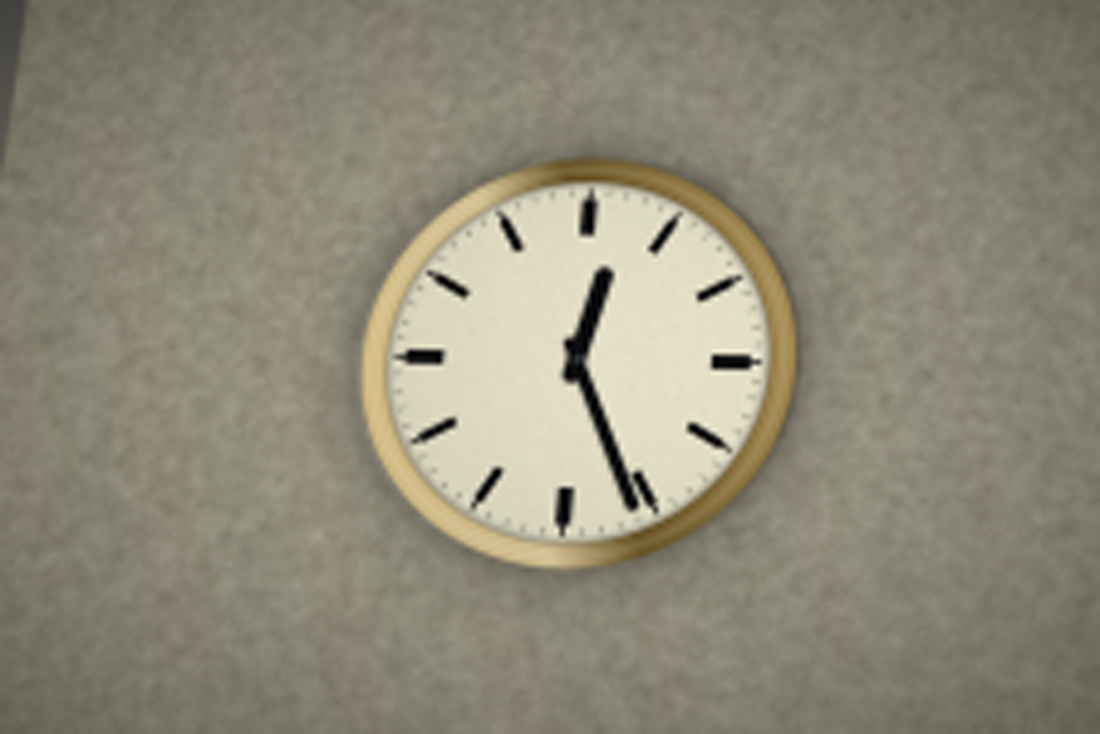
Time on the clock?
12:26
